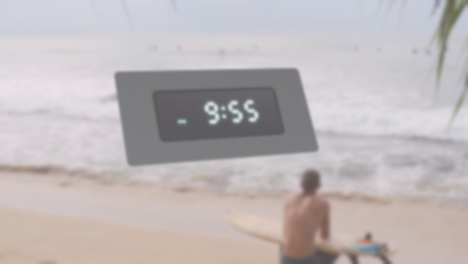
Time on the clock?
9:55
